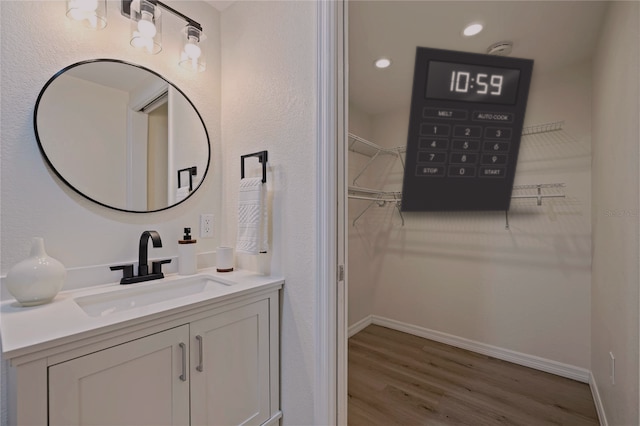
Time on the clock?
10:59
